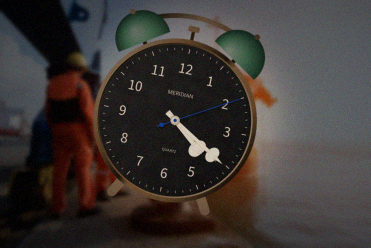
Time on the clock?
4:20:10
